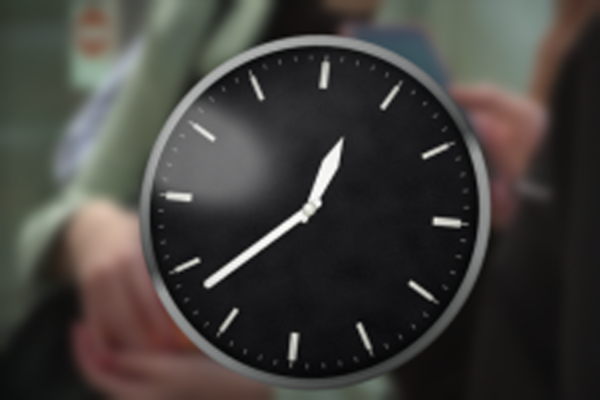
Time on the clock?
12:38
